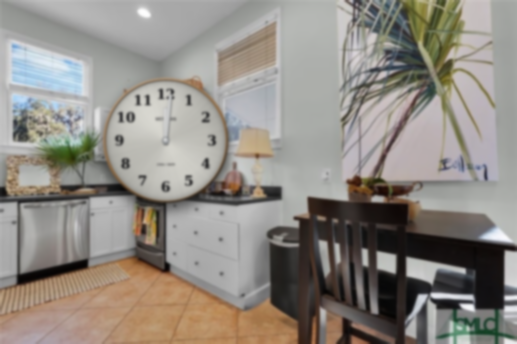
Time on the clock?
12:01
